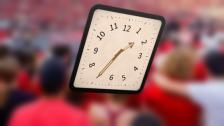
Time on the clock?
1:35
